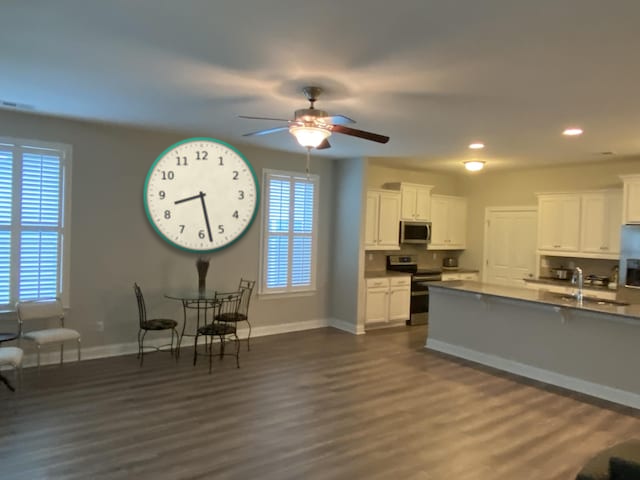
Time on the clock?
8:28
